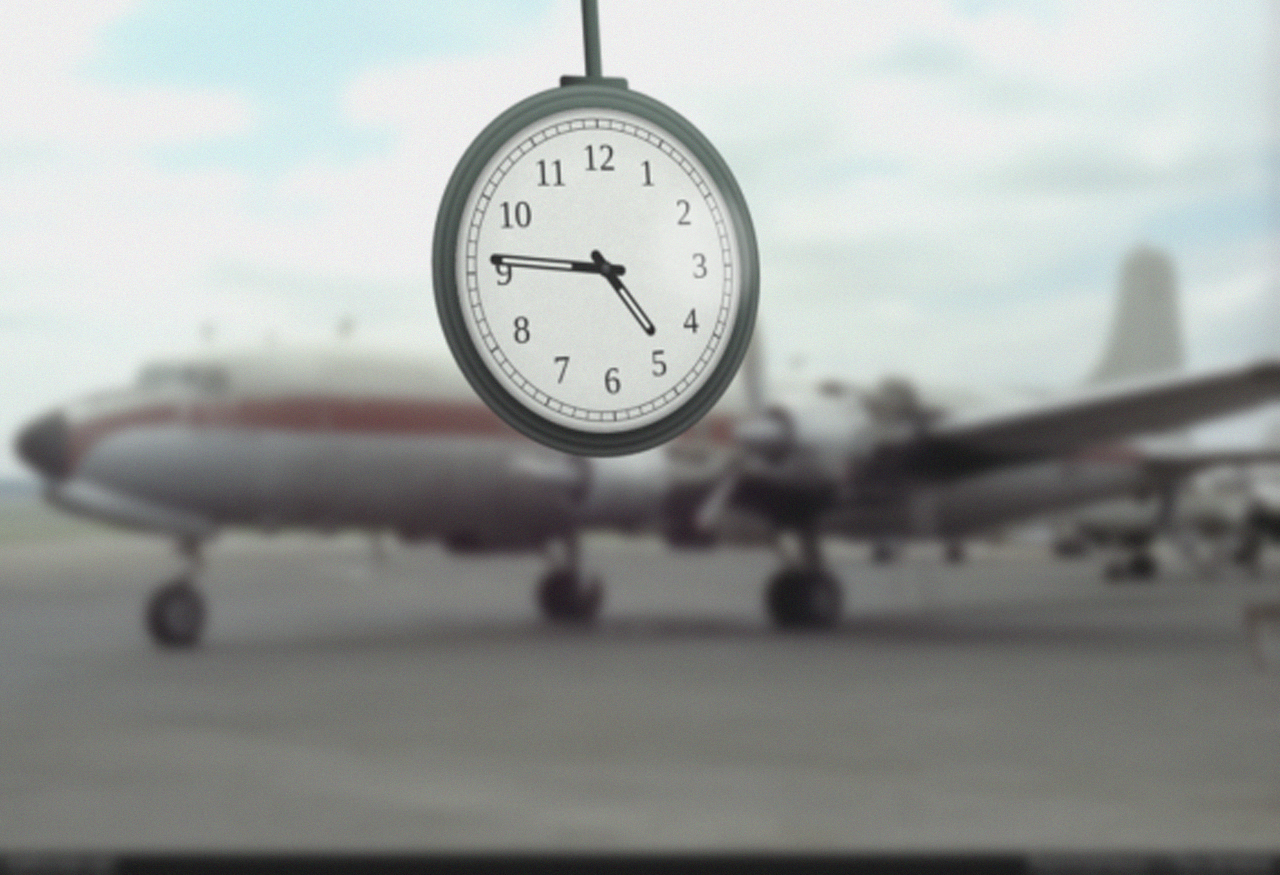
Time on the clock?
4:46
